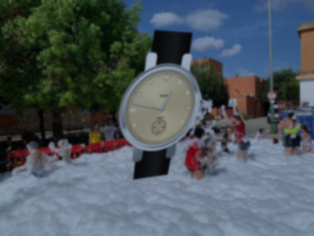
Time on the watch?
12:47
